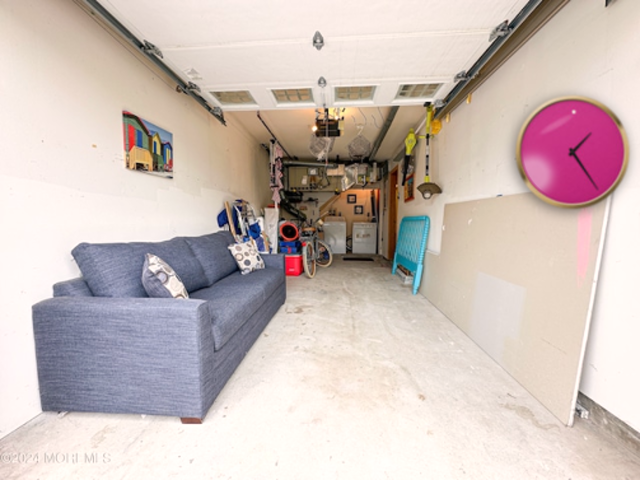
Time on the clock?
1:24
